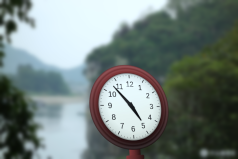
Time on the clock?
4:53
